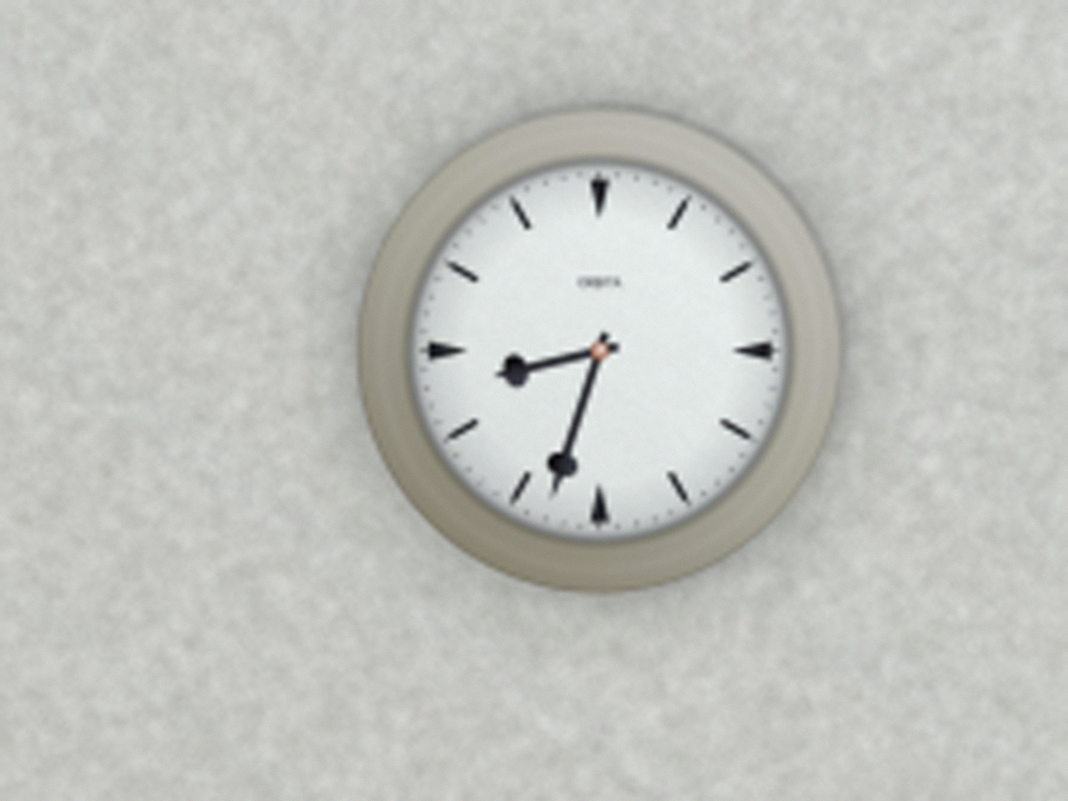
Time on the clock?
8:33
